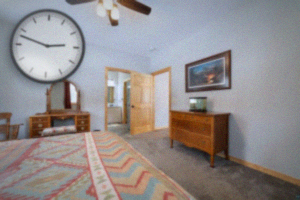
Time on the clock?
2:48
